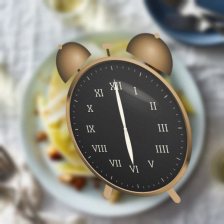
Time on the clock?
6:00
